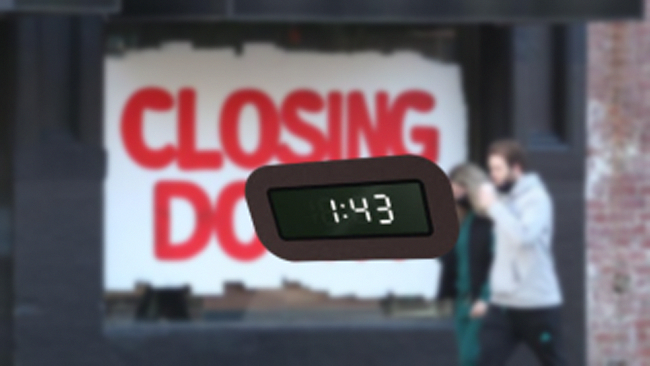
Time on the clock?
1:43
